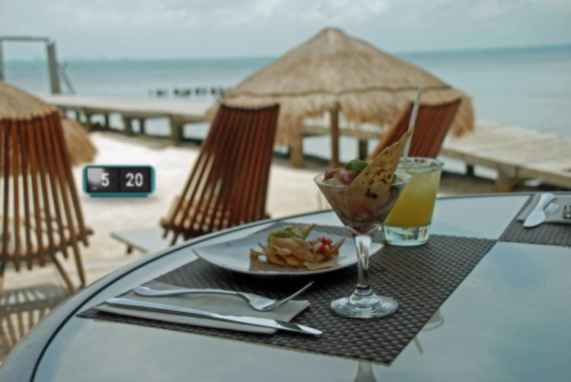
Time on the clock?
5:20
